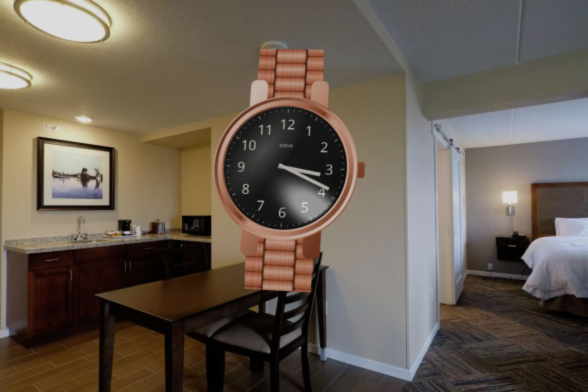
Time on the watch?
3:19
